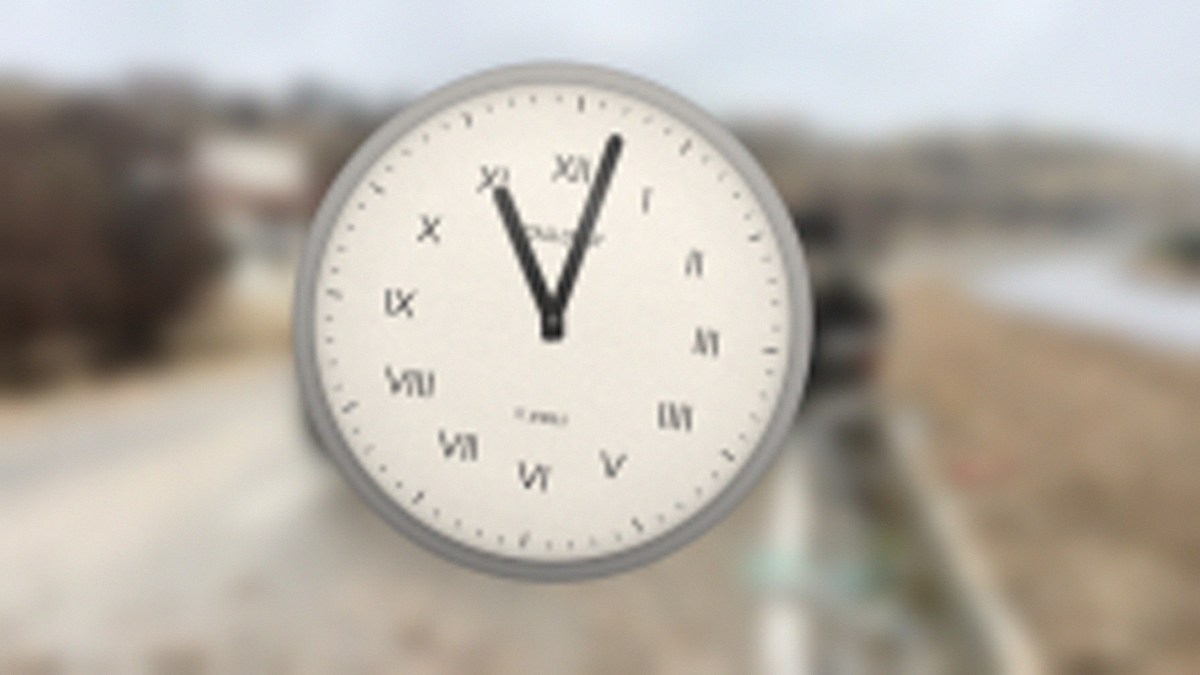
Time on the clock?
11:02
